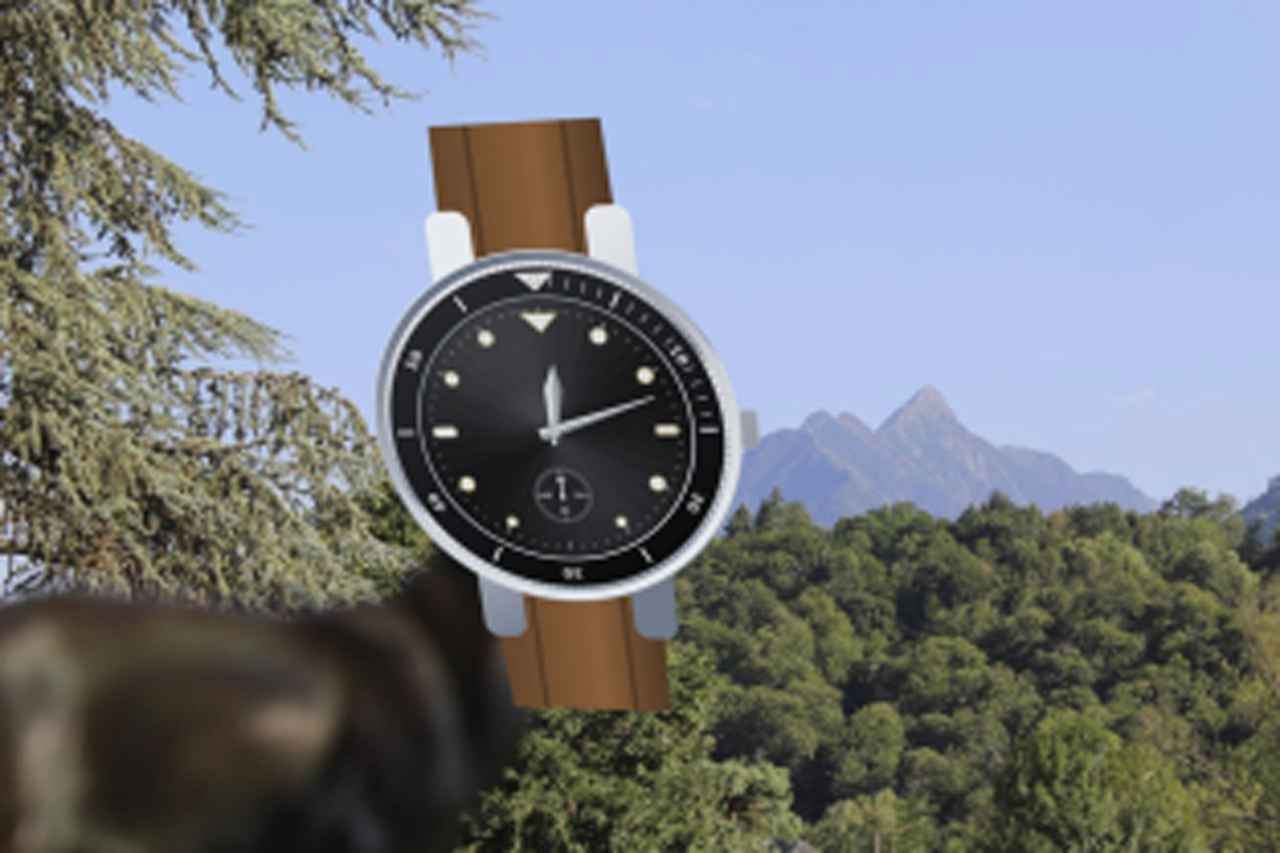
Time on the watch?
12:12
